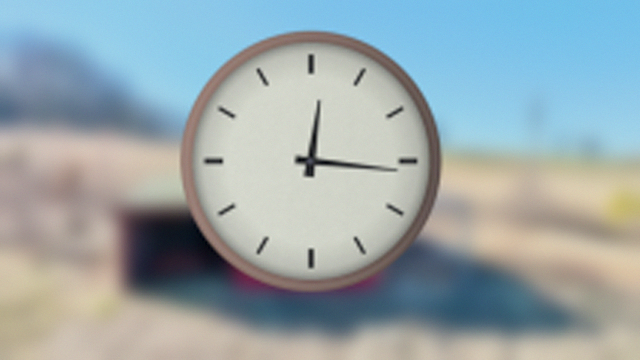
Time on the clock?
12:16
